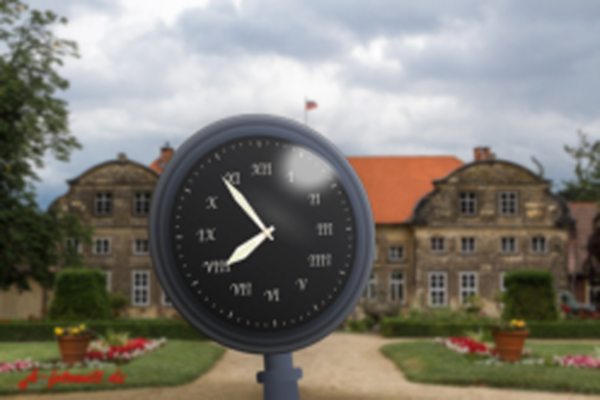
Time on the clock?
7:54
